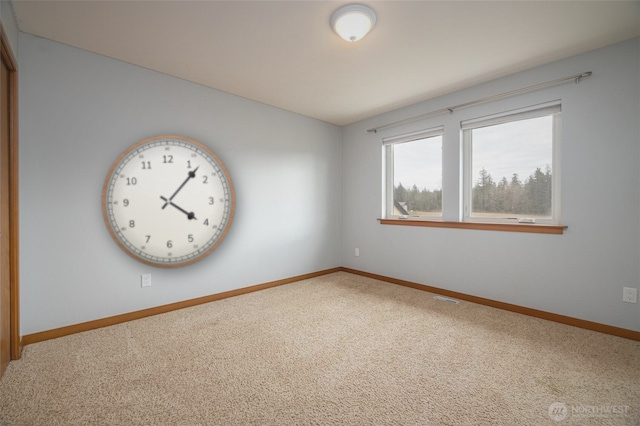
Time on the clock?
4:07
